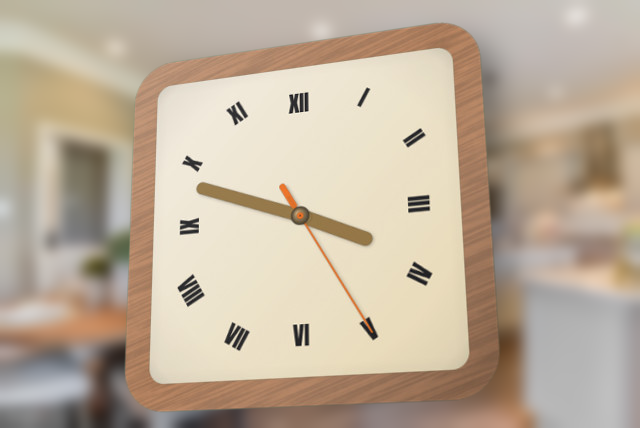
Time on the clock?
3:48:25
